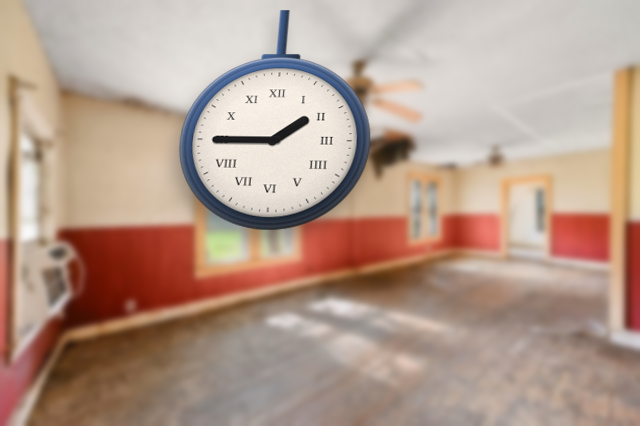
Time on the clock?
1:45
